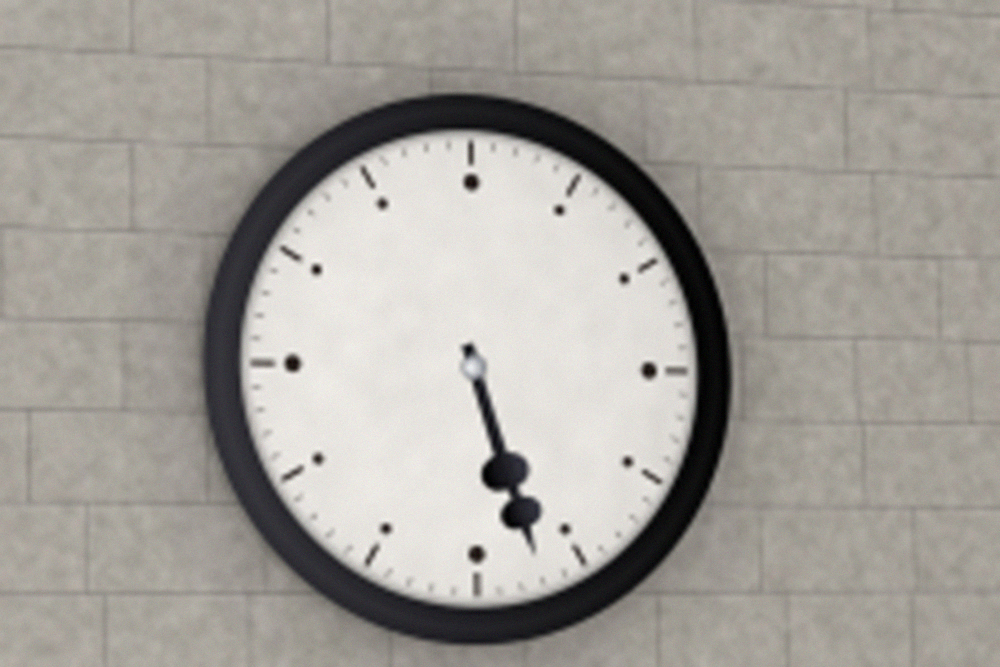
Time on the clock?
5:27
